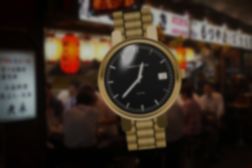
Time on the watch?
12:38
